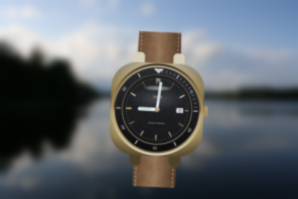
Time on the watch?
9:01
